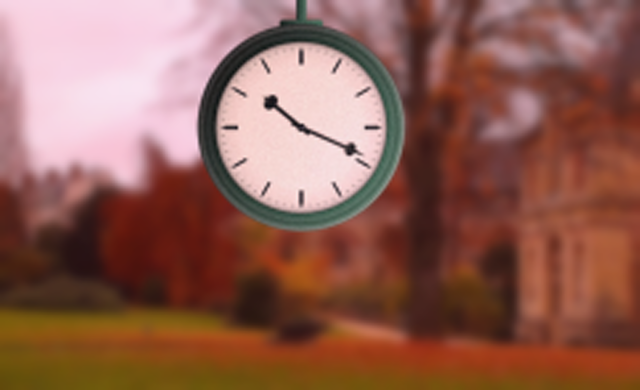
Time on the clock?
10:19
